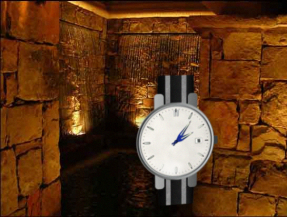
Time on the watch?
2:06
